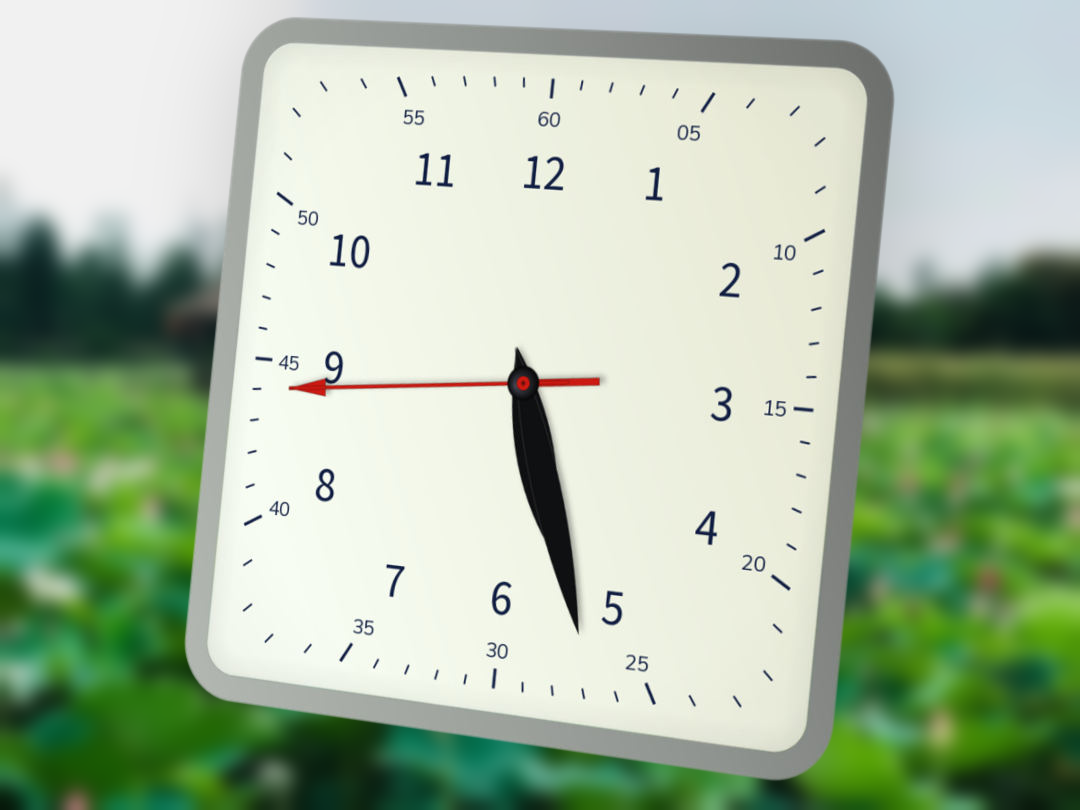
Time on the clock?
5:26:44
